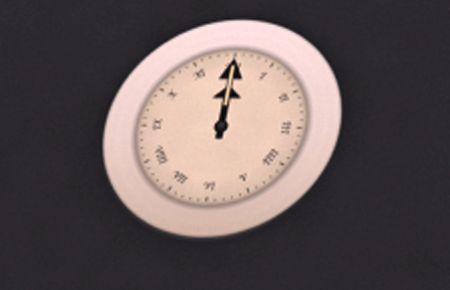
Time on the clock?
12:00
